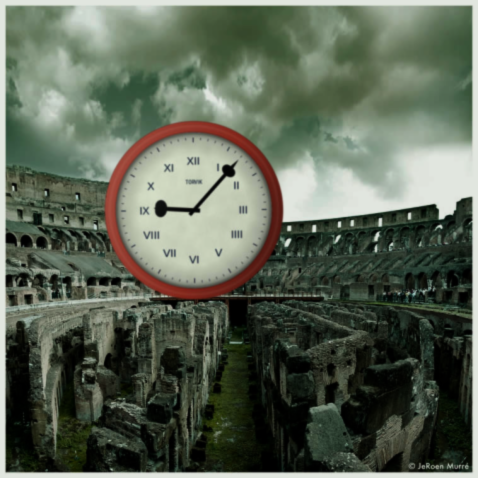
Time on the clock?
9:07
